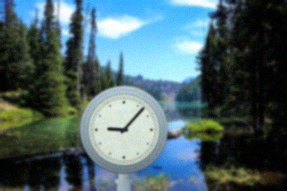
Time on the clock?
9:07
